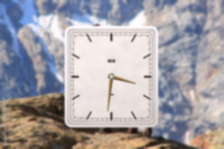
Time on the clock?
3:31
